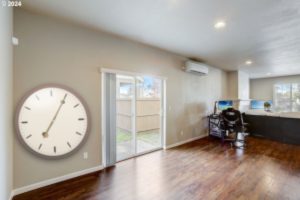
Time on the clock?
7:05
